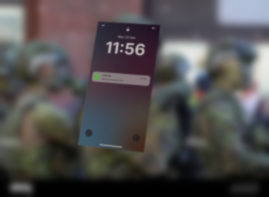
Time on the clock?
11:56
